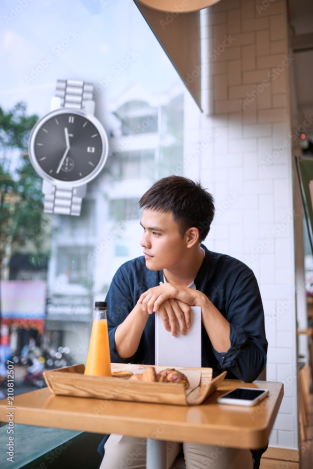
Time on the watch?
11:33
